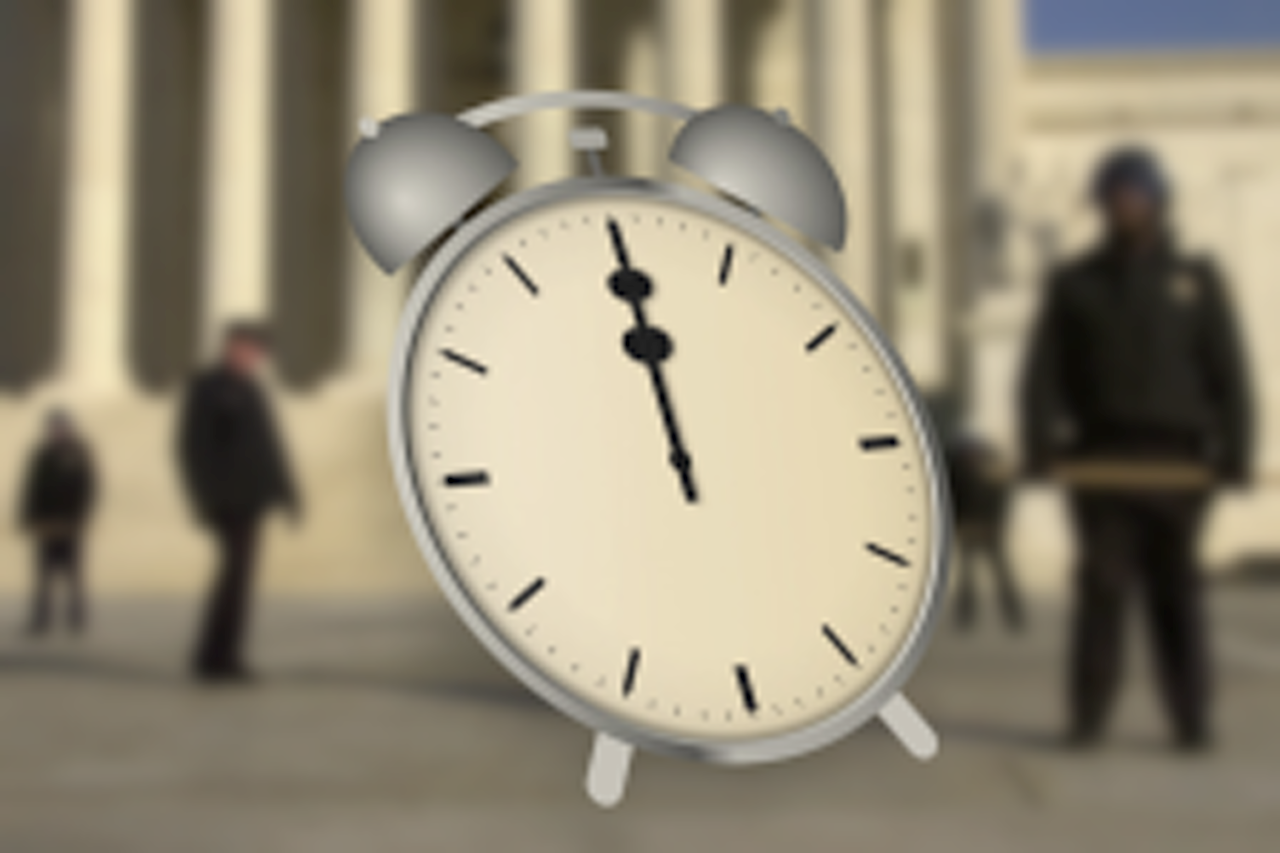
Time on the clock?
12:00
